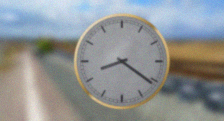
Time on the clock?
8:21
